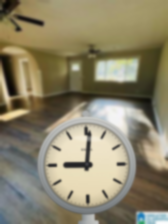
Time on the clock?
9:01
